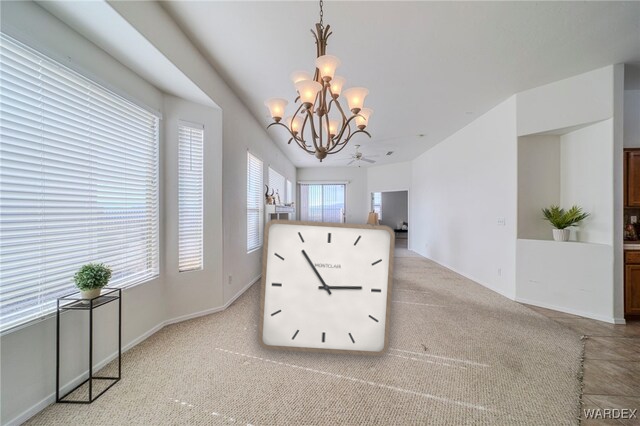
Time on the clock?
2:54
